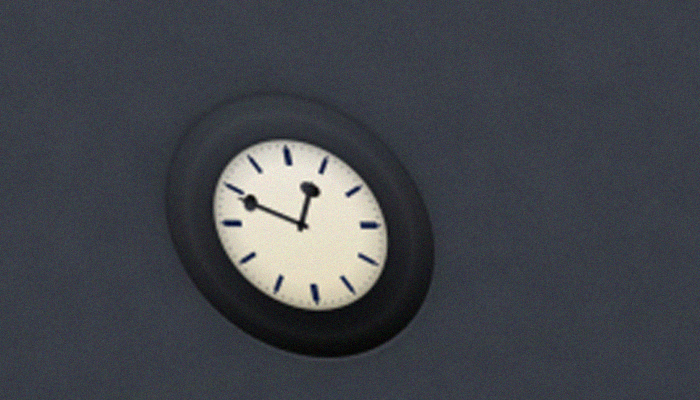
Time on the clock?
12:49
